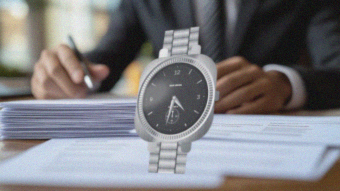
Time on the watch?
4:32
